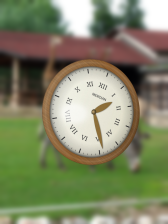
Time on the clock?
1:24
